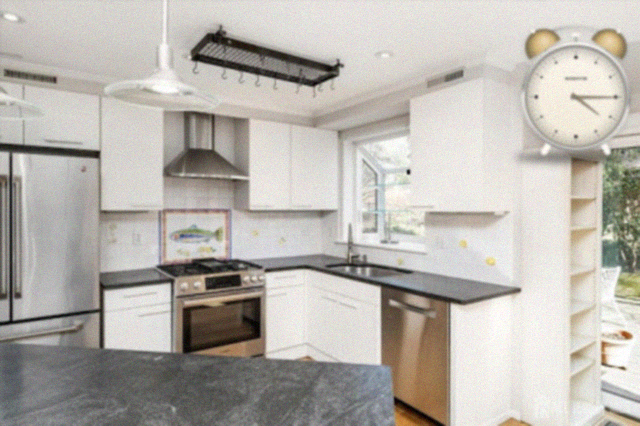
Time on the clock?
4:15
